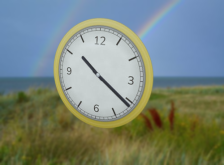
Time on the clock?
10:21
